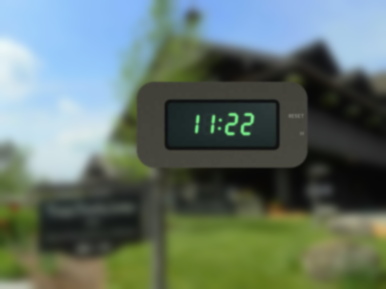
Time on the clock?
11:22
